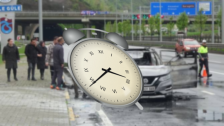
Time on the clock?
3:39
